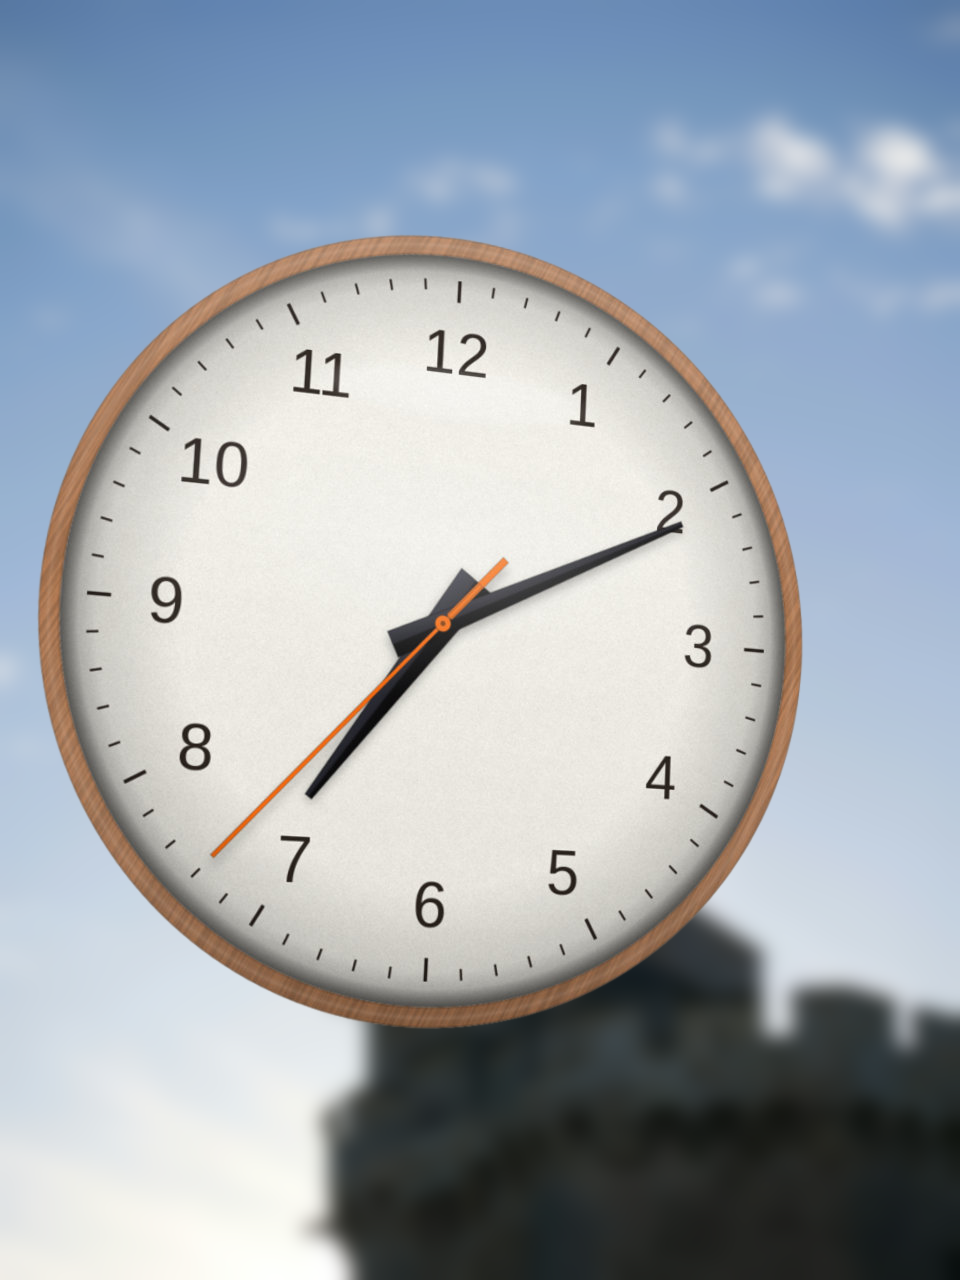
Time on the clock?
7:10:37
